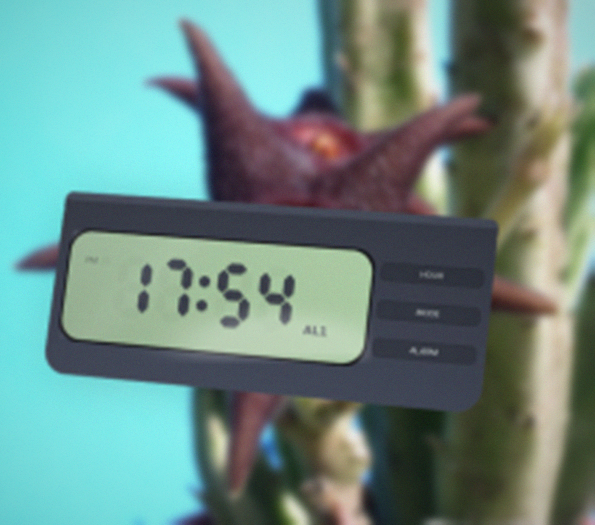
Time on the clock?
17:54
